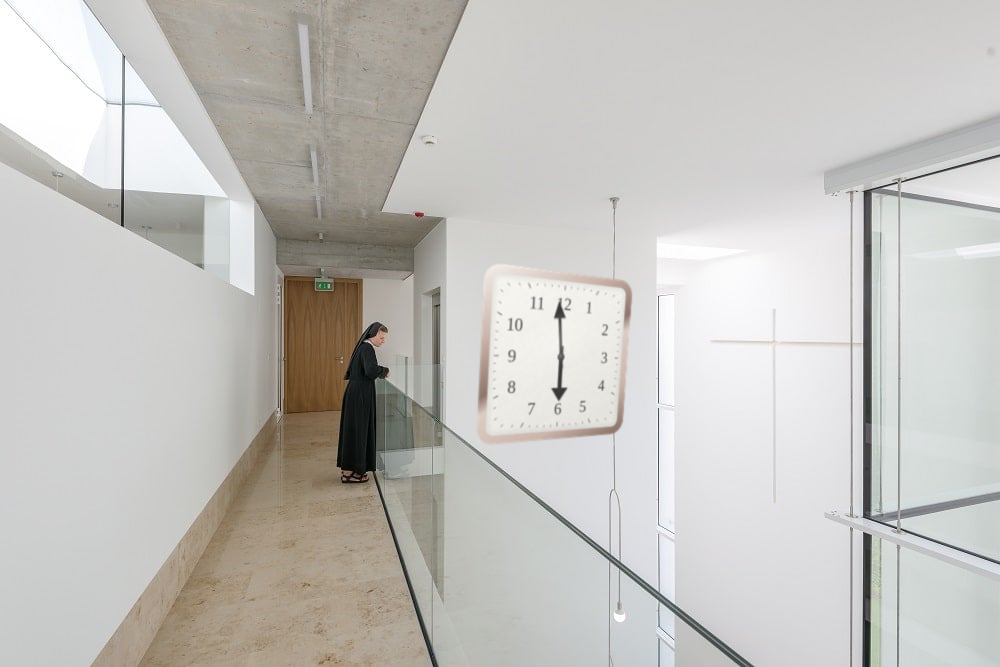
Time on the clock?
5:59
